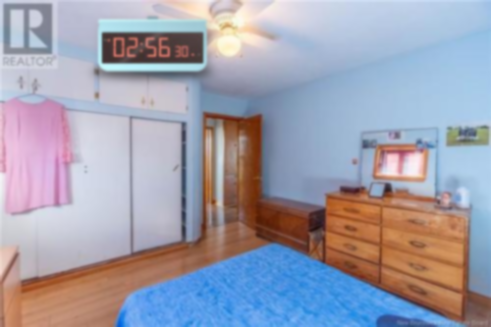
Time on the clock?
2:56
